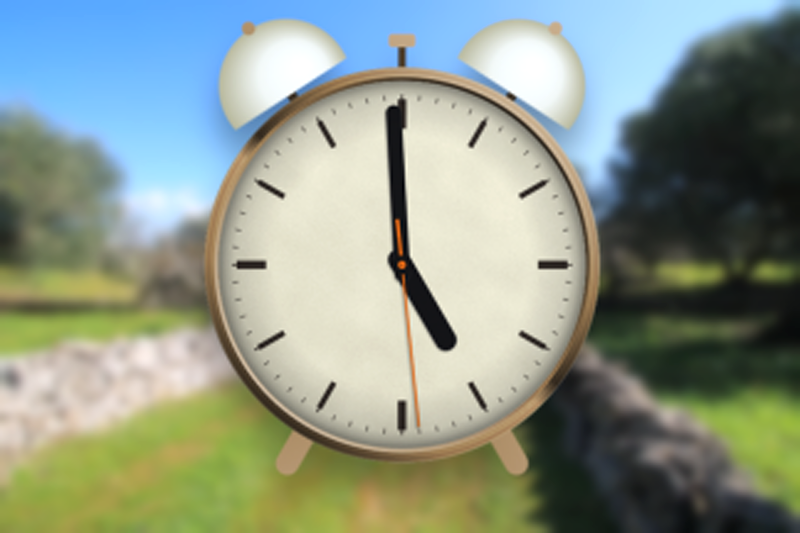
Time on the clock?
4:59:29
